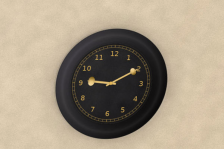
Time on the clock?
9:10
